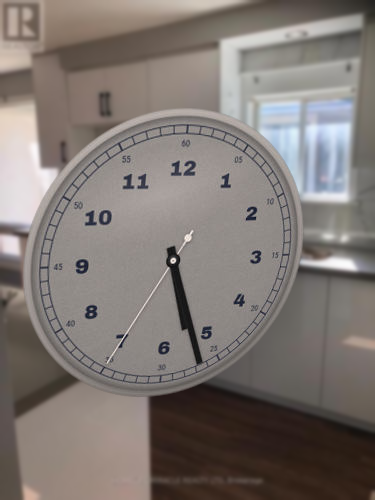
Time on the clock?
5:26:35
